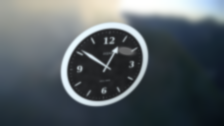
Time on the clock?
12:51
